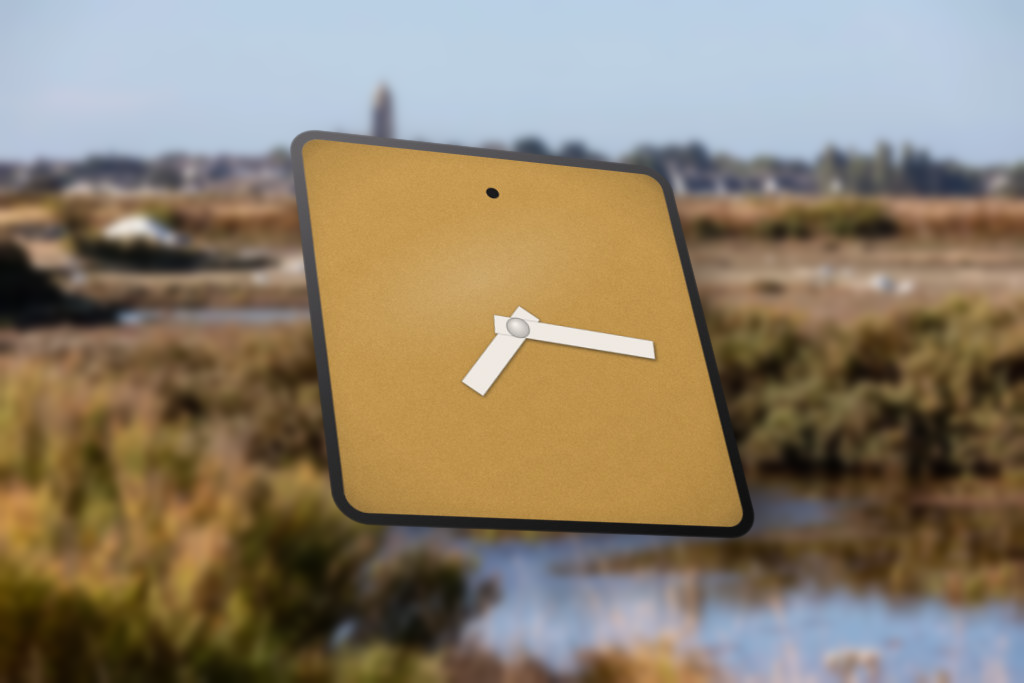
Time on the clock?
7:16
